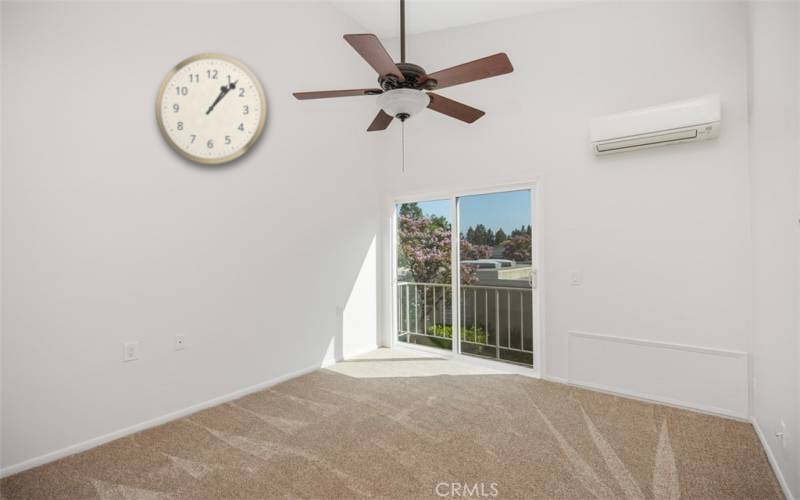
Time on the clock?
1:07
